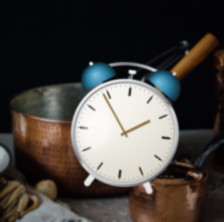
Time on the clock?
1:54
